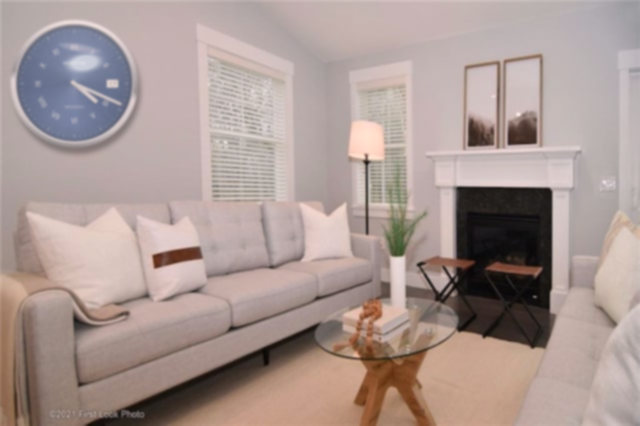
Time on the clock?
4:19
